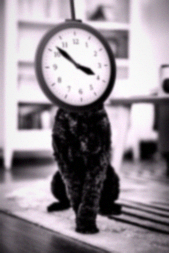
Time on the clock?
3:52
